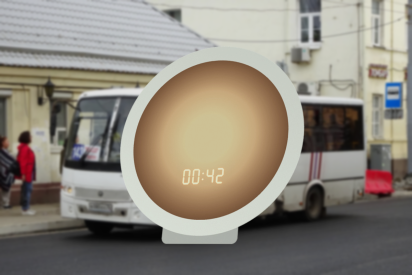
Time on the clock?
0:42
